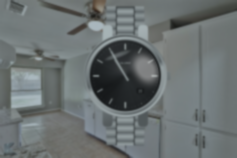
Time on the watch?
10:55
